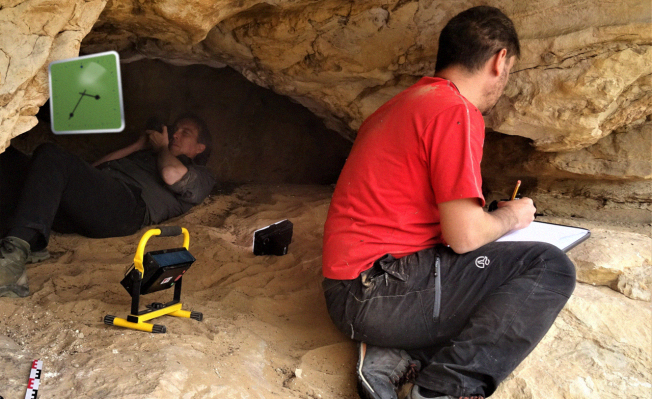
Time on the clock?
3:36
